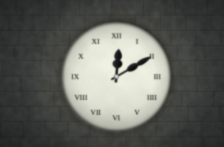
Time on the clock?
12:10
